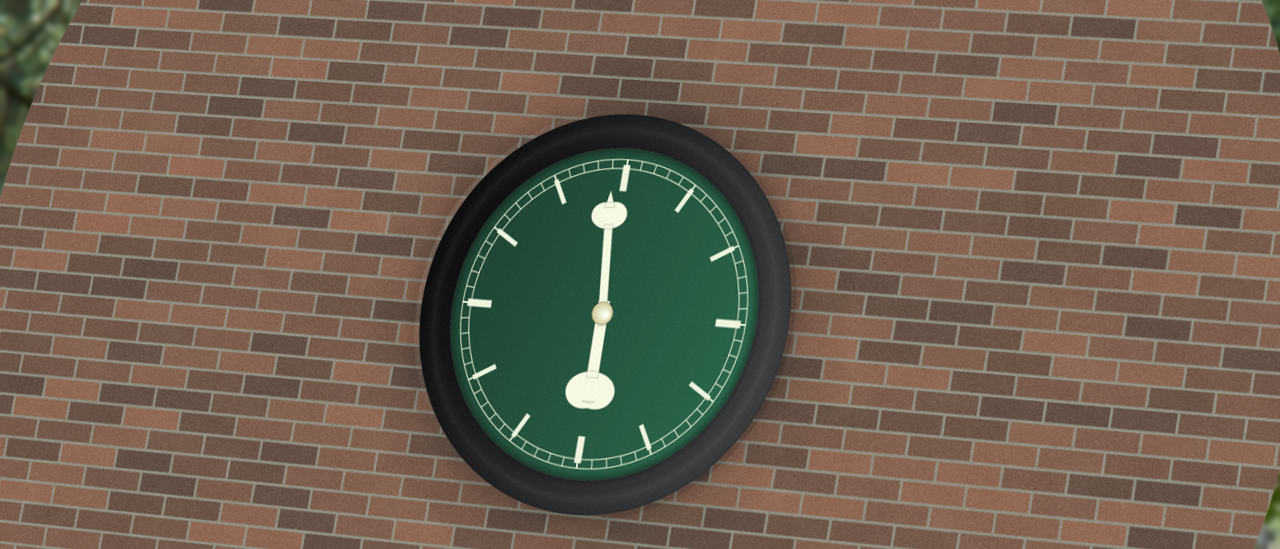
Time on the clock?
5:59
